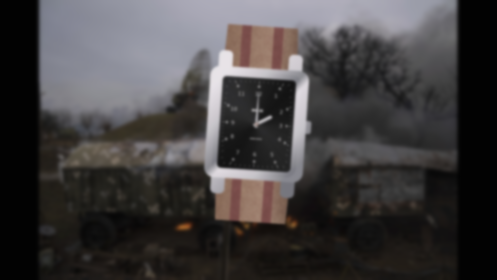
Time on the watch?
2:00
